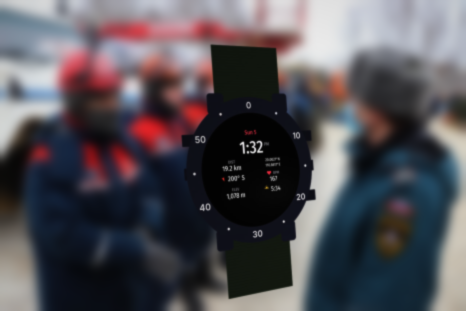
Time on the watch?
1:32
